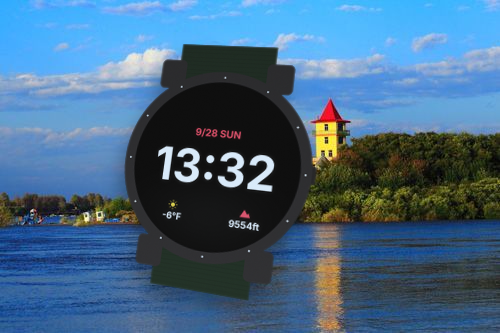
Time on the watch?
13:32
